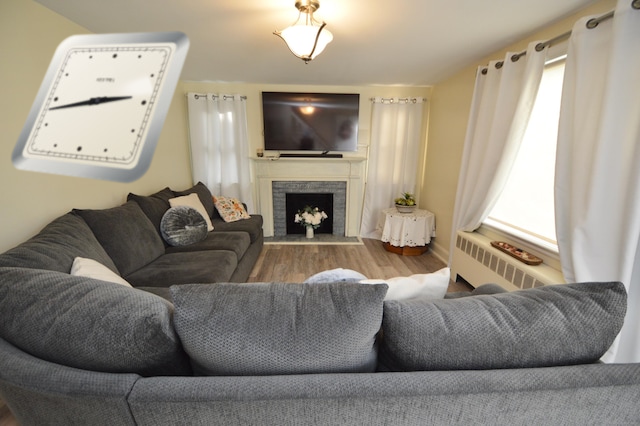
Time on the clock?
2:43
